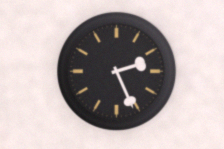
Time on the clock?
2:26
